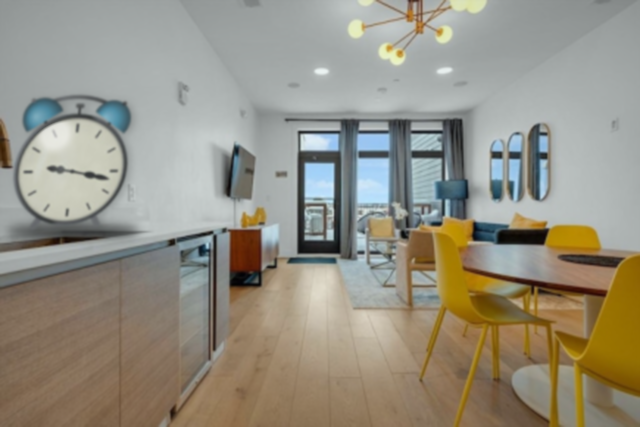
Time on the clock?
9:17
